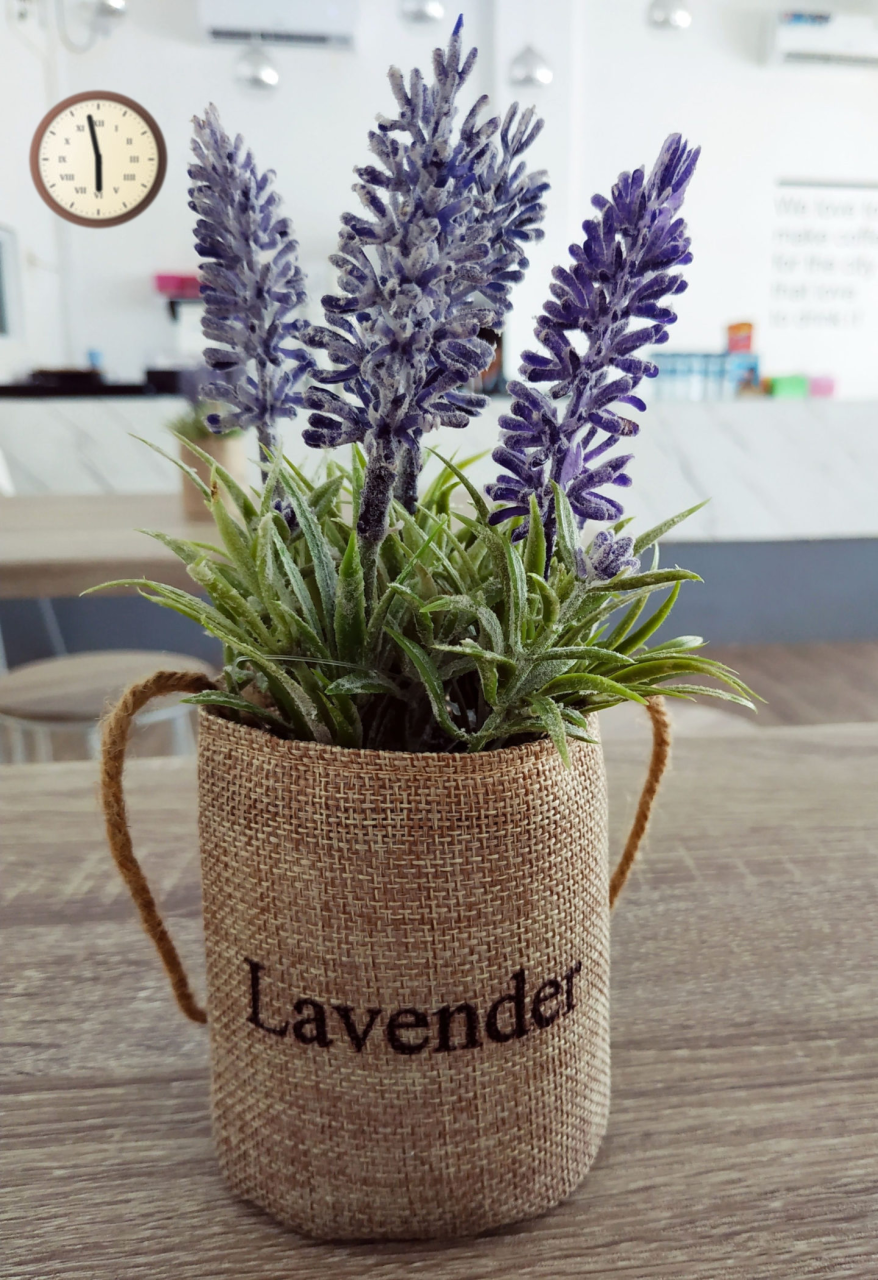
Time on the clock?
5:58
